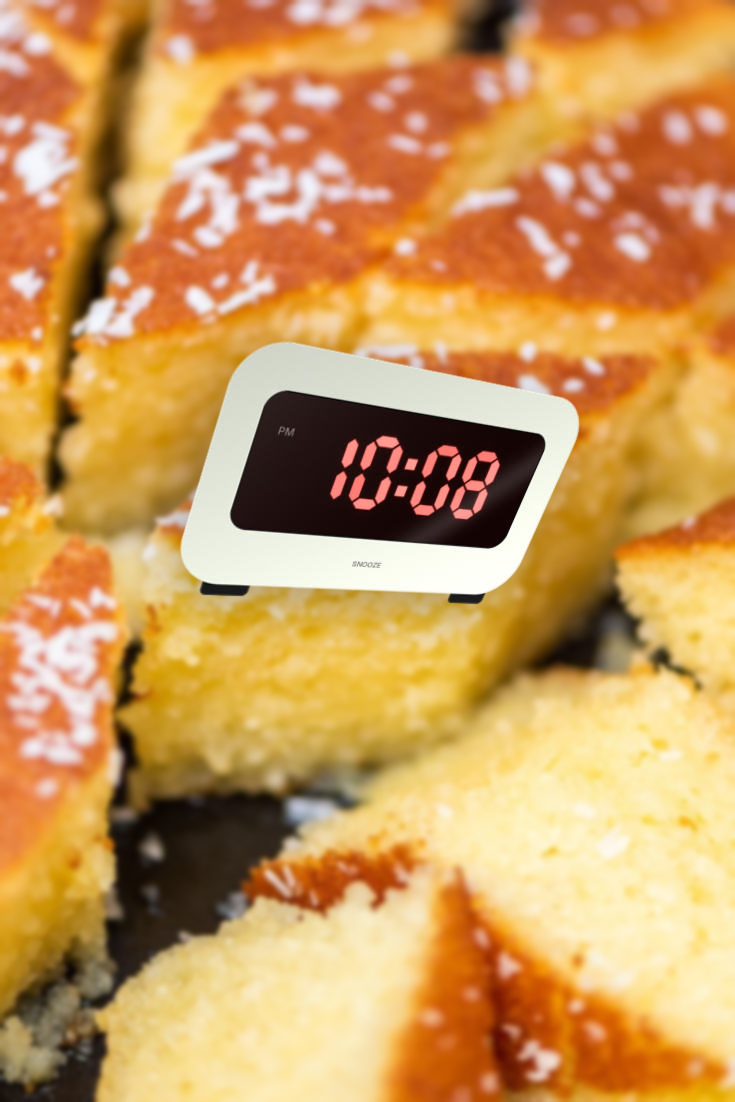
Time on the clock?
10:08
